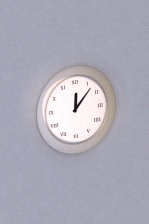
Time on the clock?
12:07
